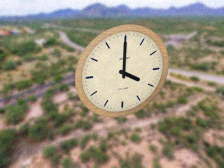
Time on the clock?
4:00
